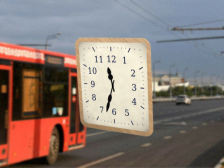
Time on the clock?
11:33
